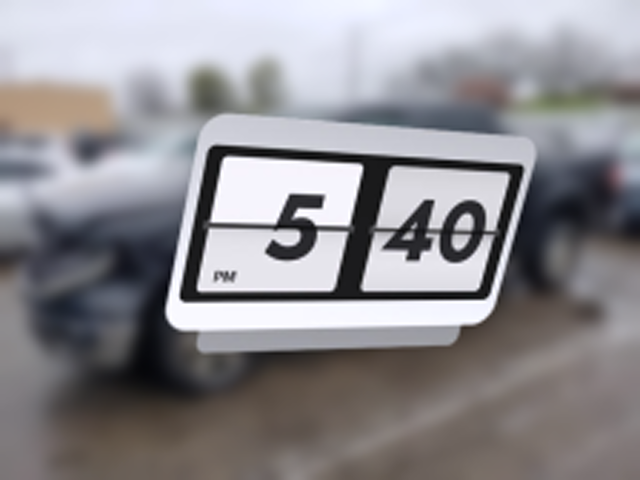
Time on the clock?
5:40
